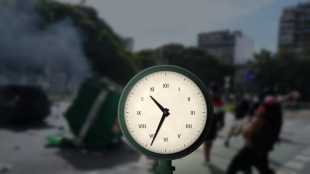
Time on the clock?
10:34
